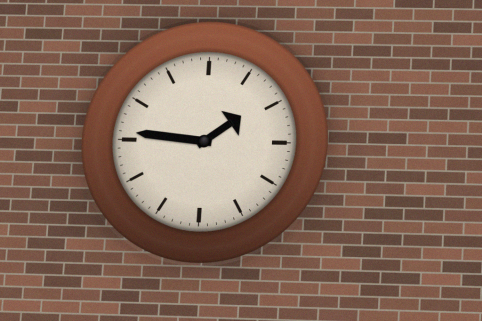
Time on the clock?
1:46
